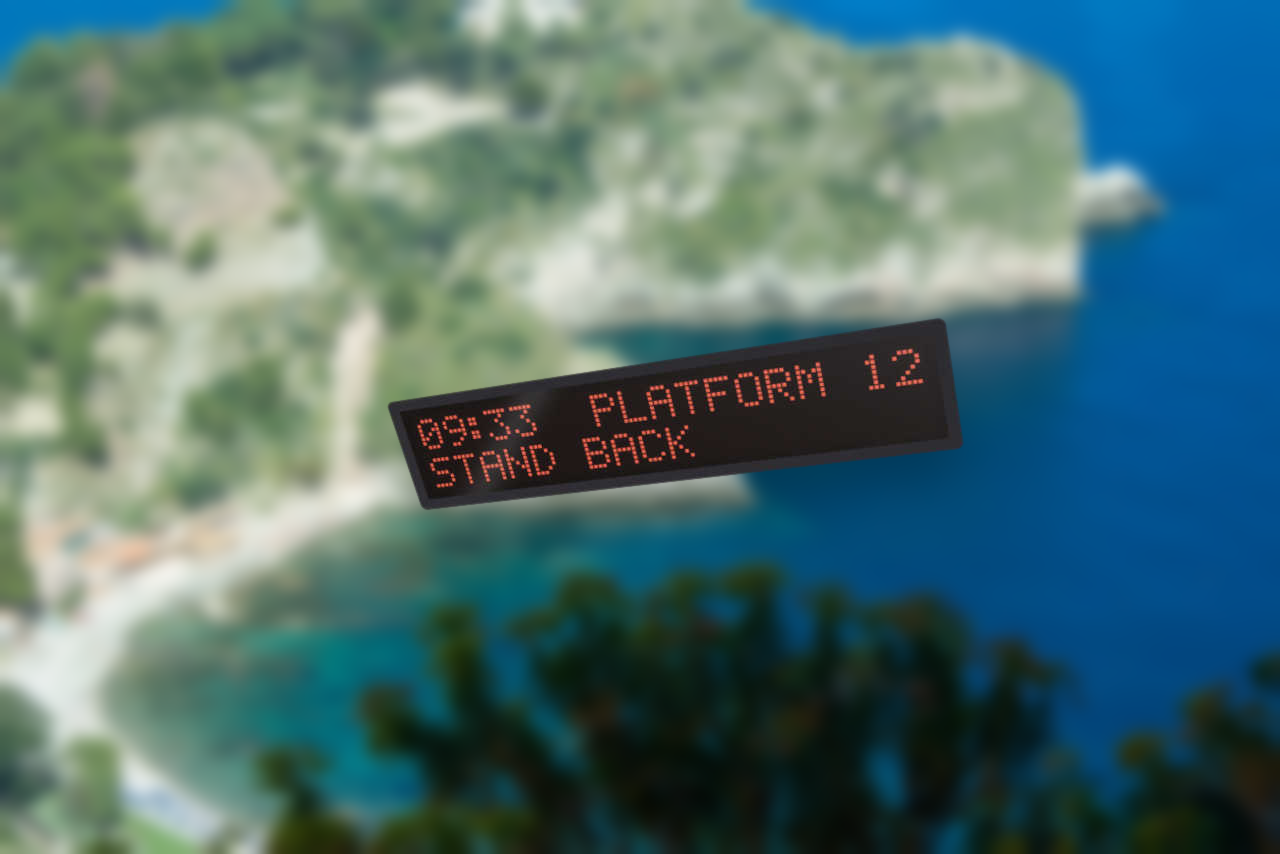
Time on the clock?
9:33
